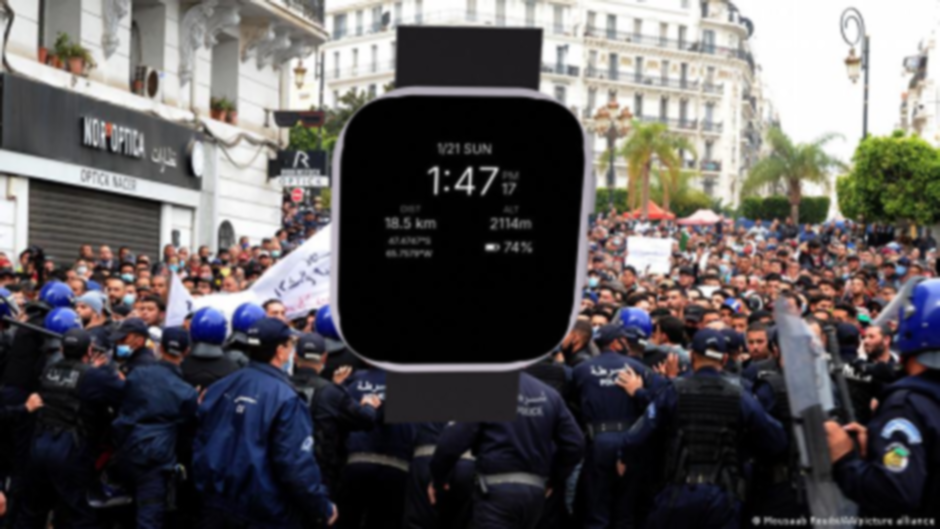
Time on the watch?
1:47
